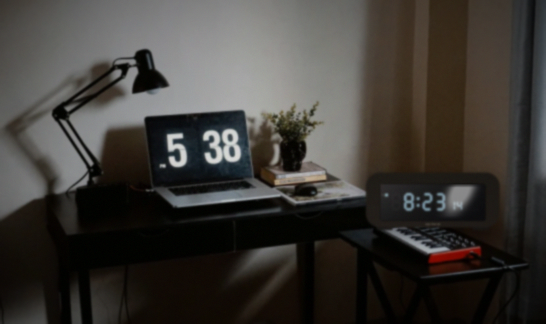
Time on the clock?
8:23
